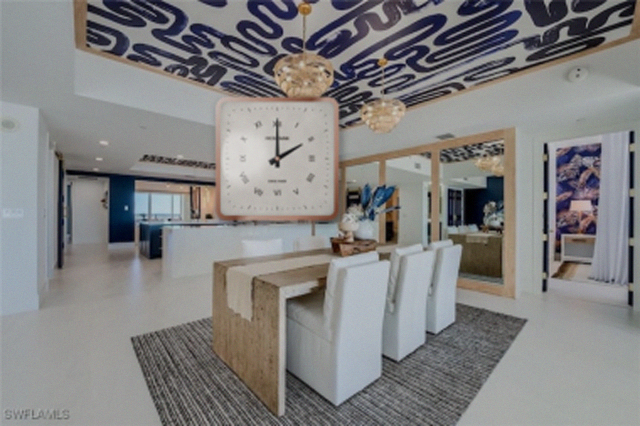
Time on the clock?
2:00
